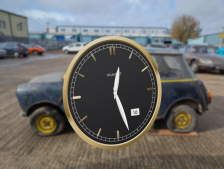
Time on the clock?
12:27
